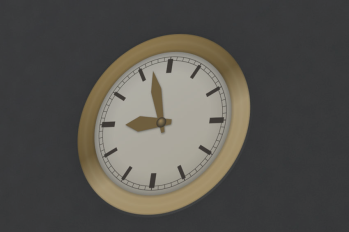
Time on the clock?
8:57
